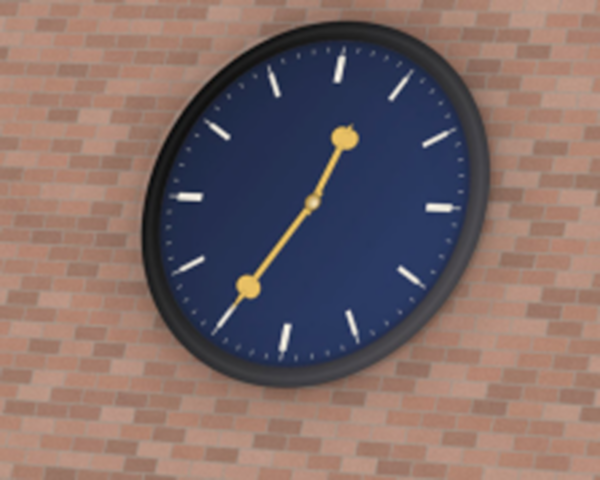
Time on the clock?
12:35
